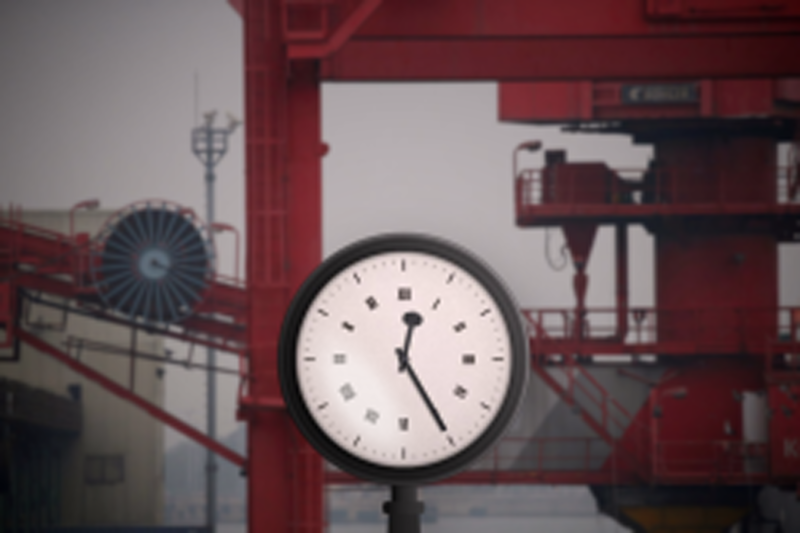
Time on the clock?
12:25
